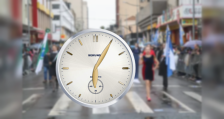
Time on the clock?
6:05
